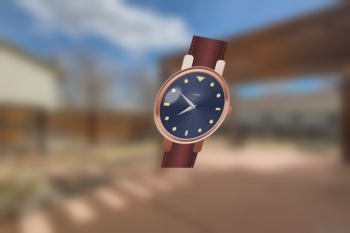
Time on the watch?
7:51
